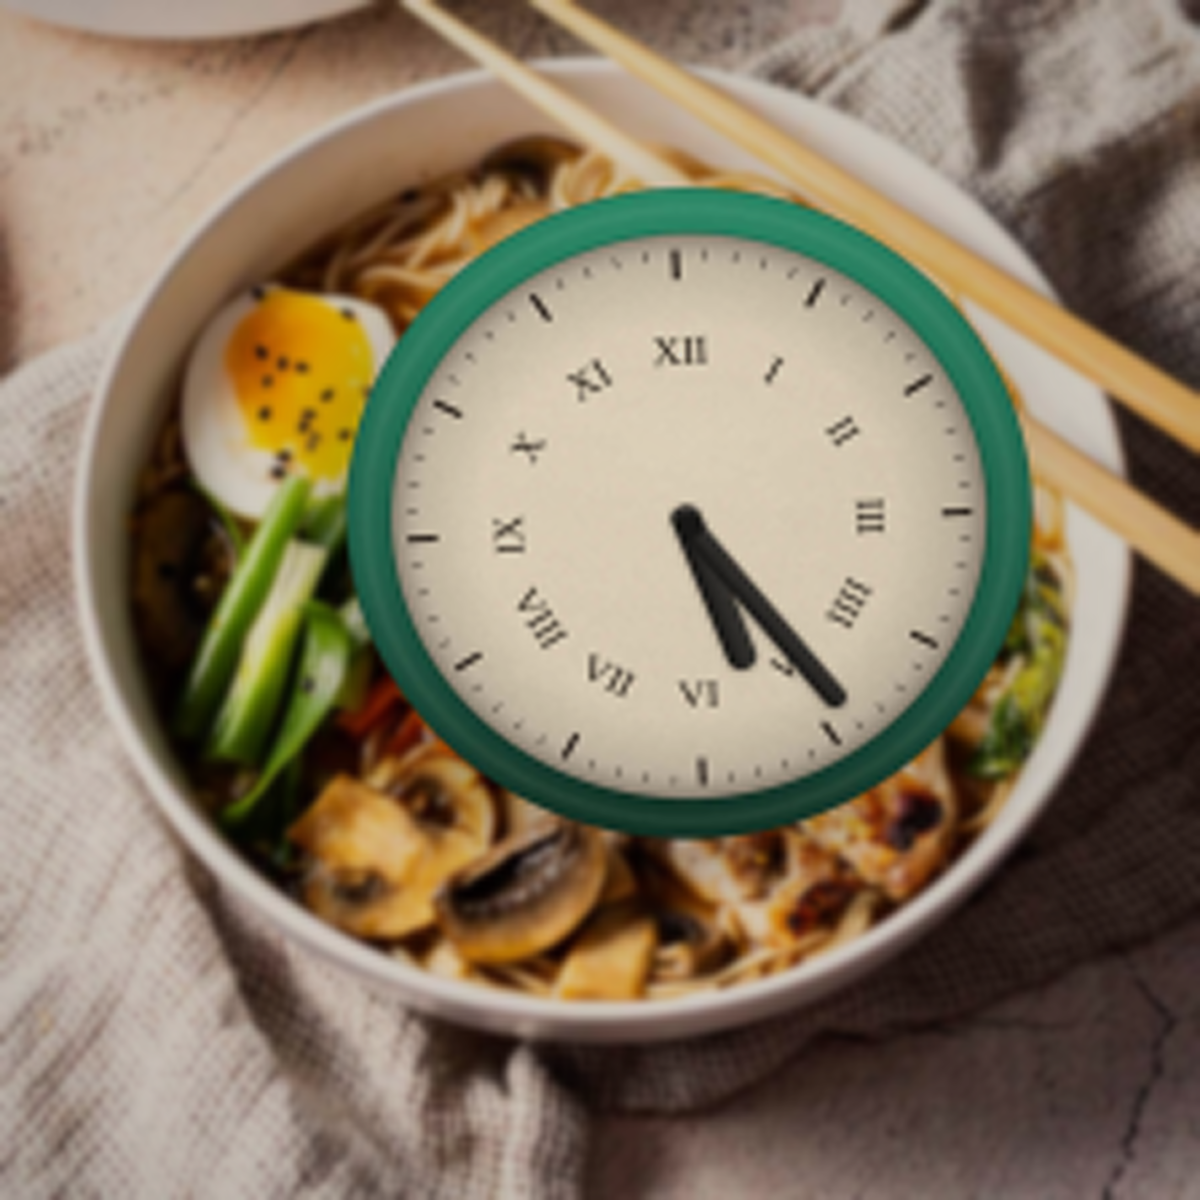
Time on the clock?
5:24
